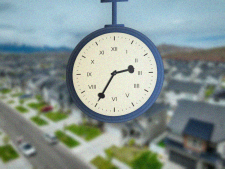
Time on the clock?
2:35
